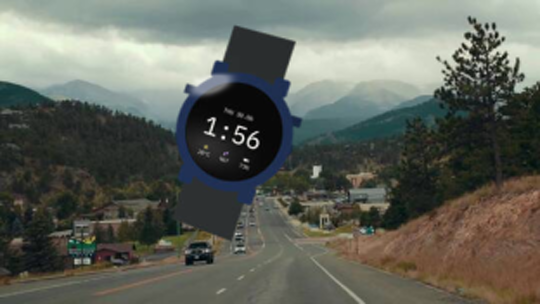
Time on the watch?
1:56
